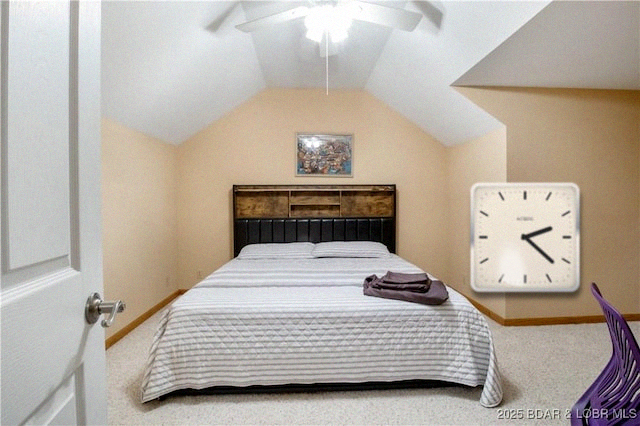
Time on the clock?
2:22
